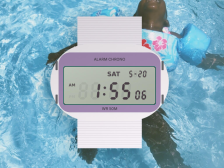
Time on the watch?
1:55:06
